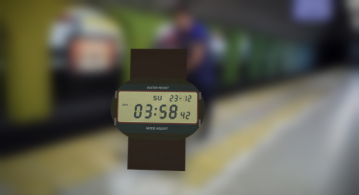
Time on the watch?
3:58:42
